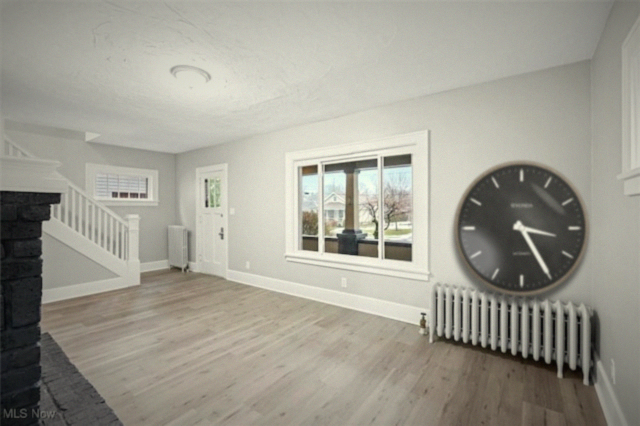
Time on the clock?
3:25
